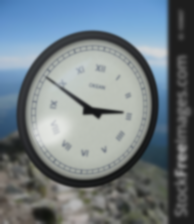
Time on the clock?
2:49
